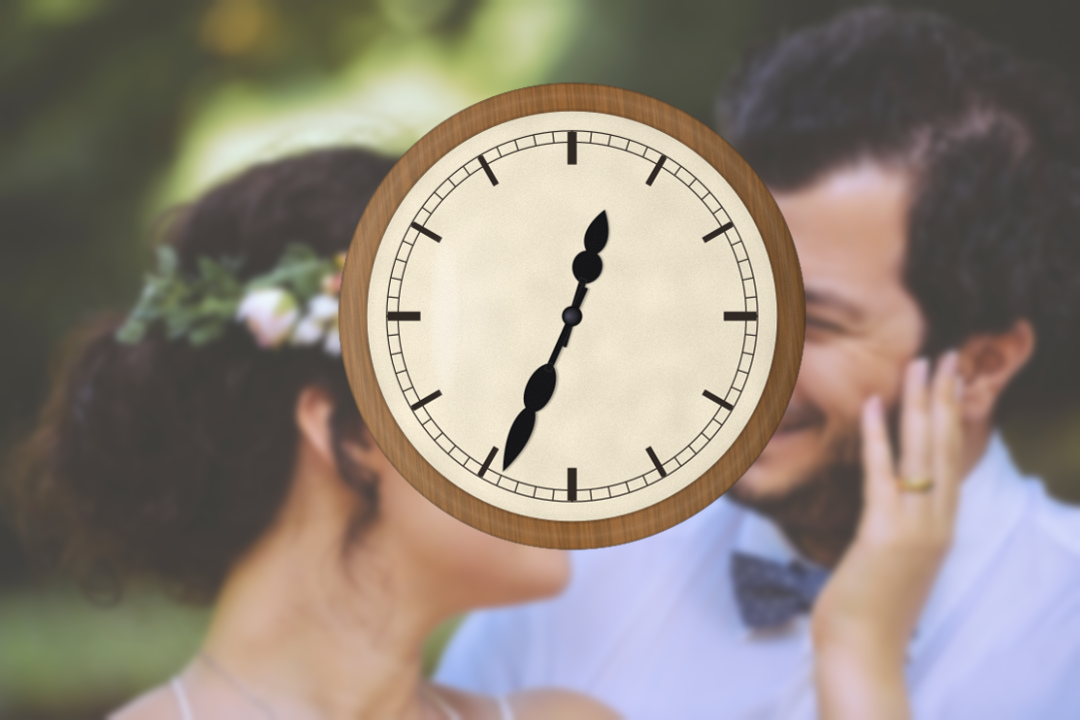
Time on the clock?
12:34
